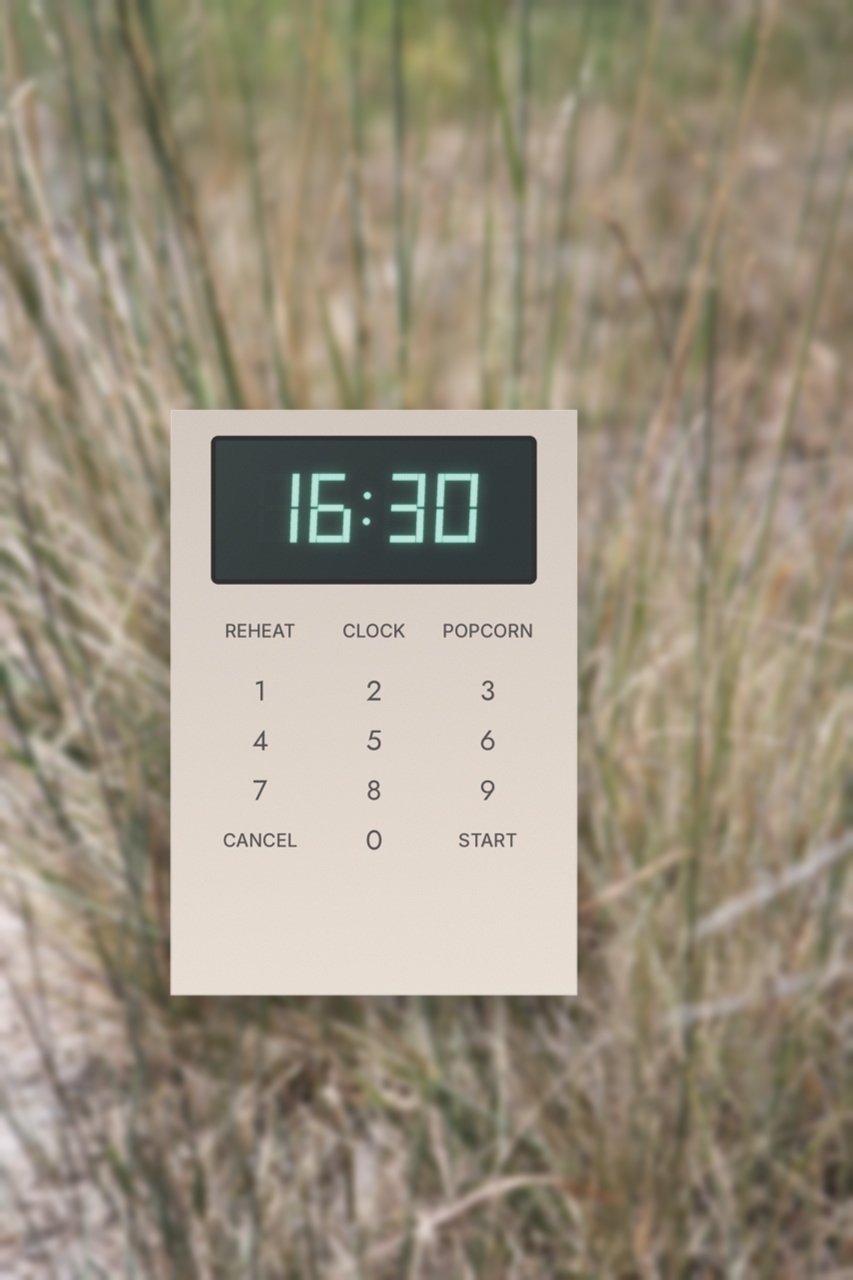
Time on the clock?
16:30
